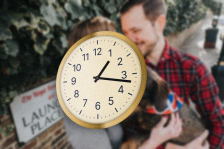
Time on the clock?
1:17
